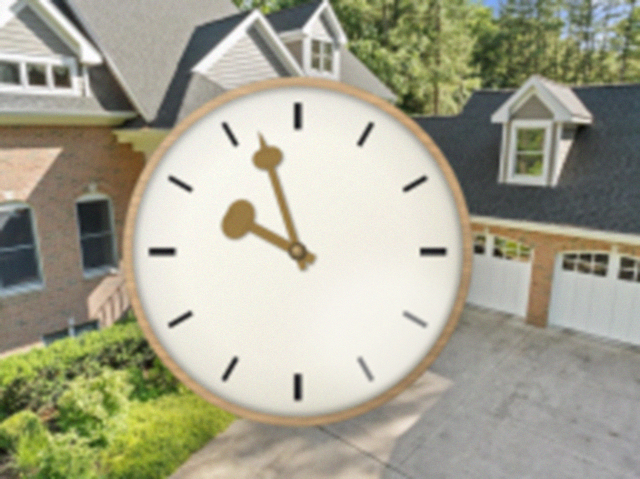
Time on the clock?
9:57
